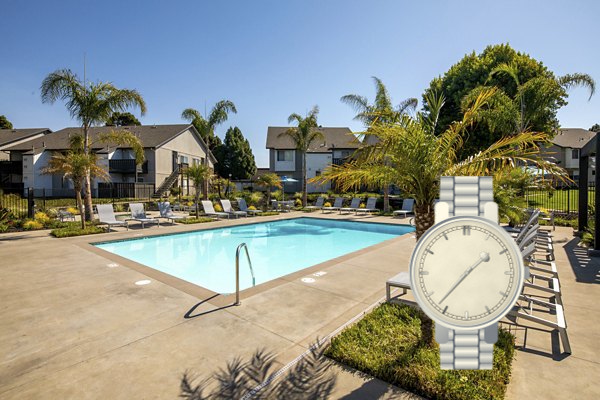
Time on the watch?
1:37
